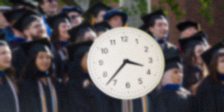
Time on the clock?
3:37
